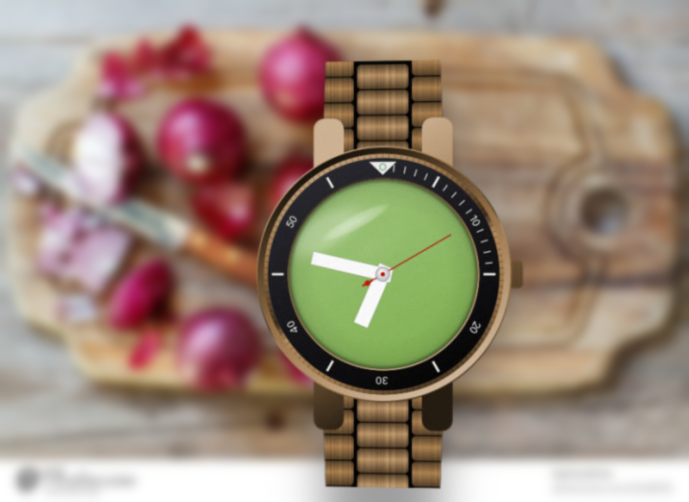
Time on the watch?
6:47:10
